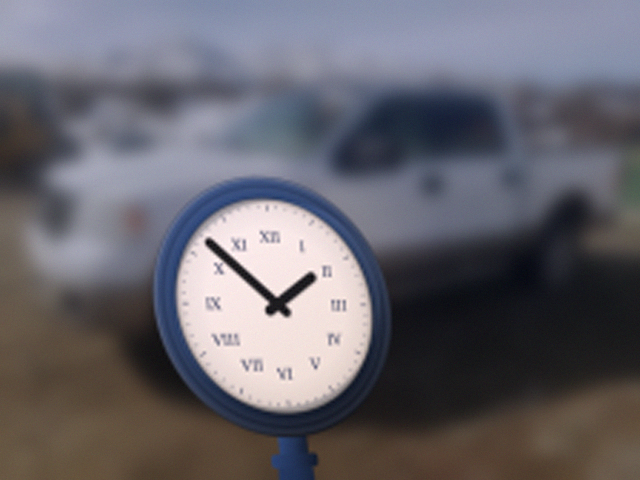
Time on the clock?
1:52
